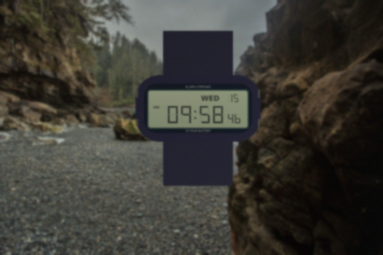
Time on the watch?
9:58
